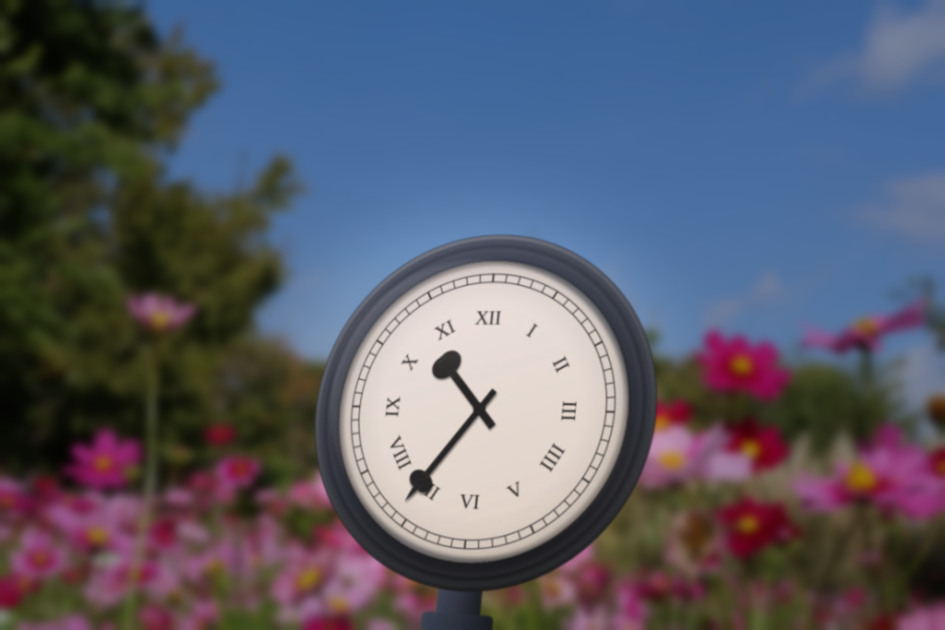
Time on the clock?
10:36
